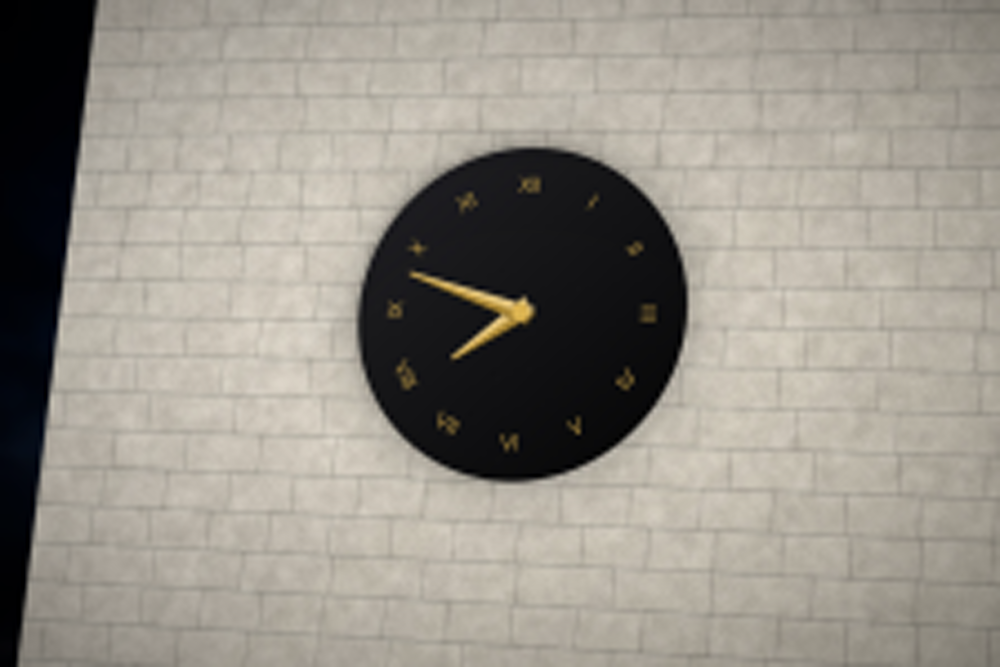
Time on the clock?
7:48
